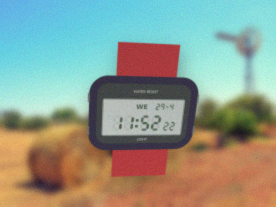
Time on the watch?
11:52:22
